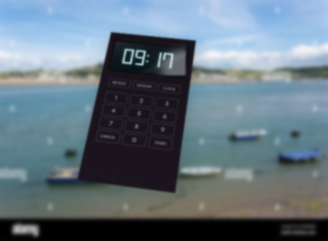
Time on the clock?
9:17
